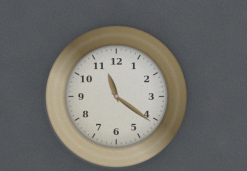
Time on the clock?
11:21
